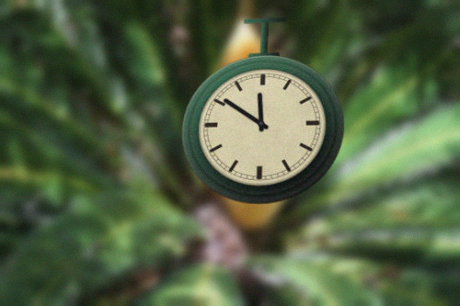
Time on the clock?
11:51
